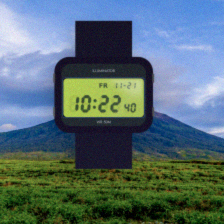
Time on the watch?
10:22:40
